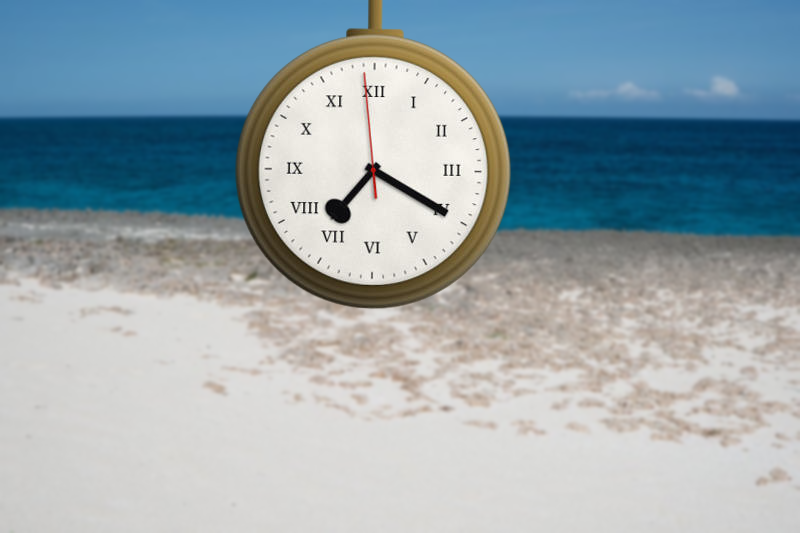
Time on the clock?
7:19:59
